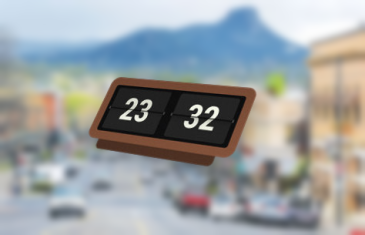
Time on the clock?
23:32
